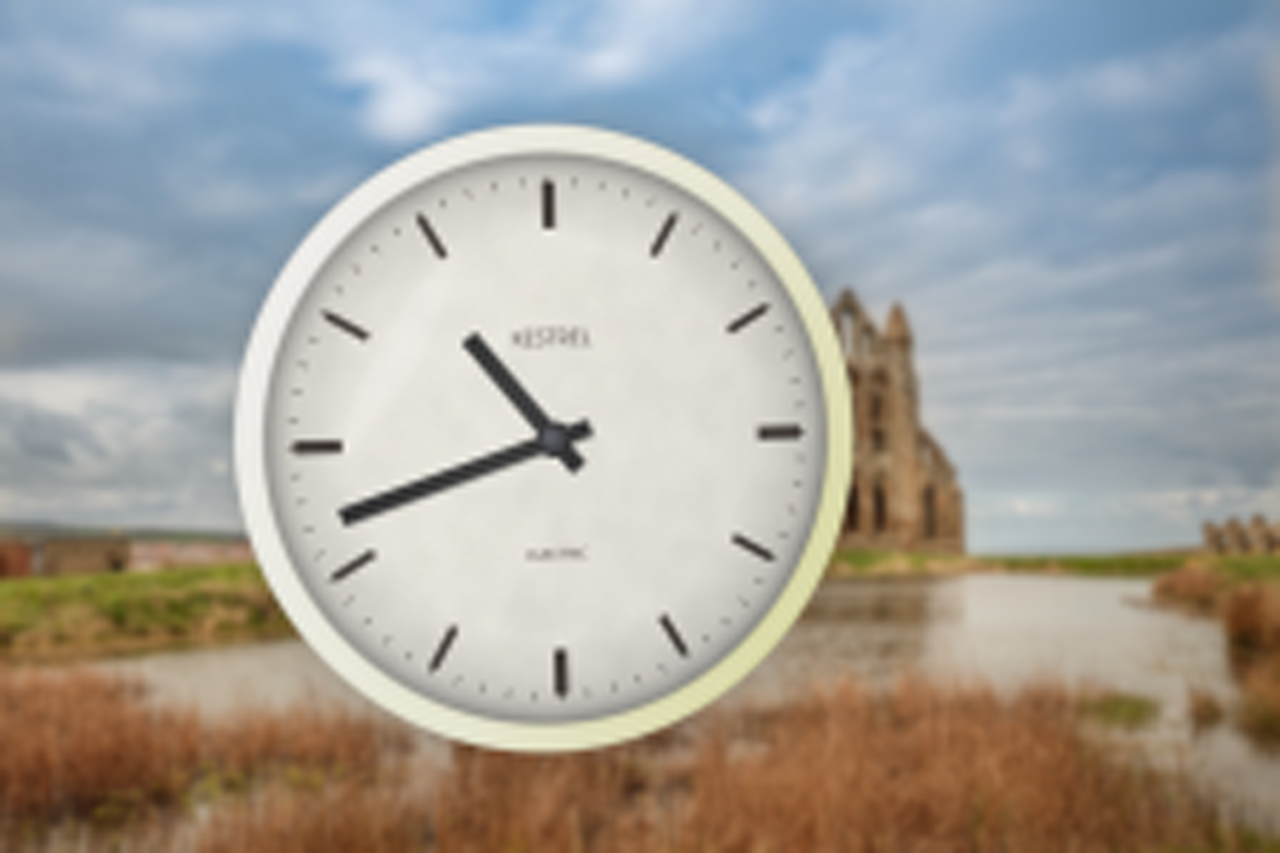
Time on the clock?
10:42
